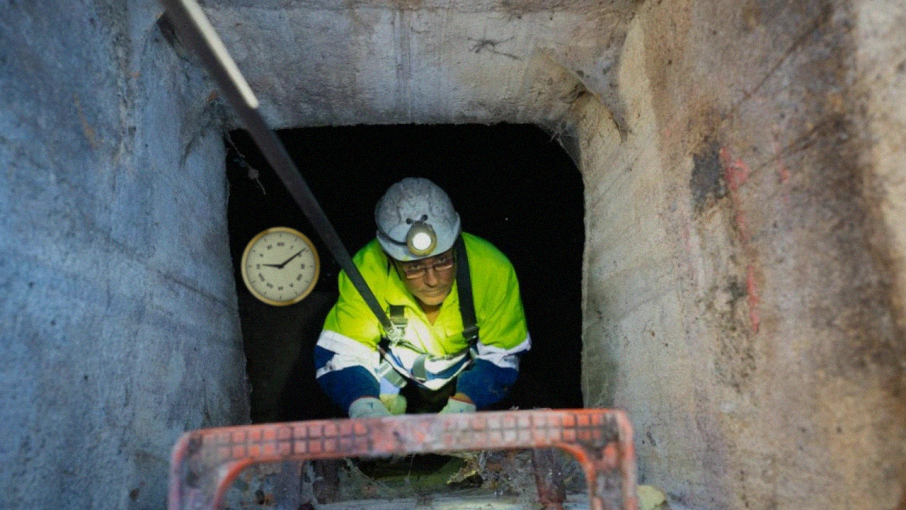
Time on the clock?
9:09
